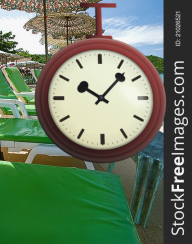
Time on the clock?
10:07
